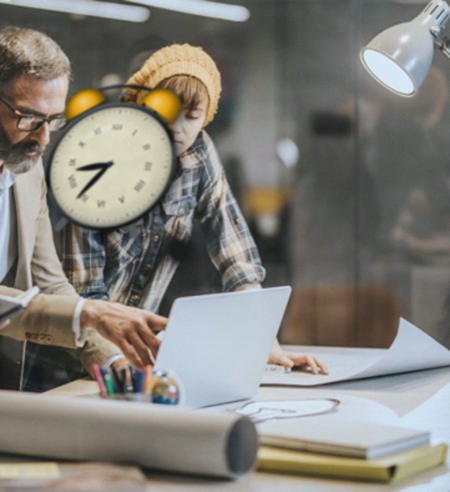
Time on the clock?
8:36
